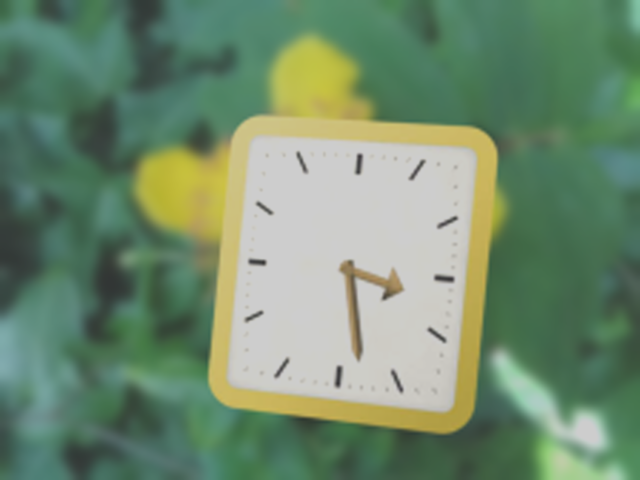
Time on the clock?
3:28
